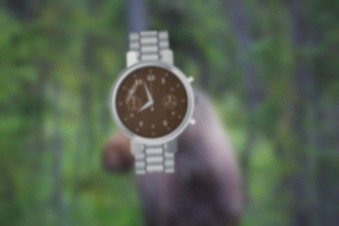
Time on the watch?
7:57
